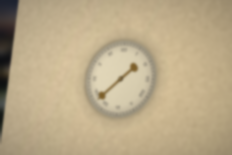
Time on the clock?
1:38
